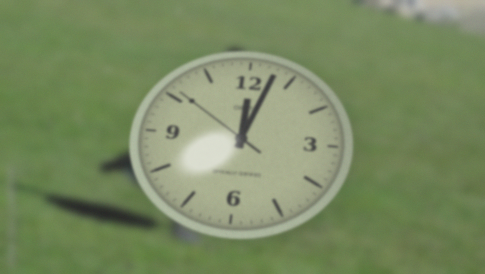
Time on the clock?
12:02:51
